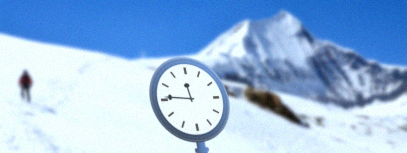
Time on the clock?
11:46
